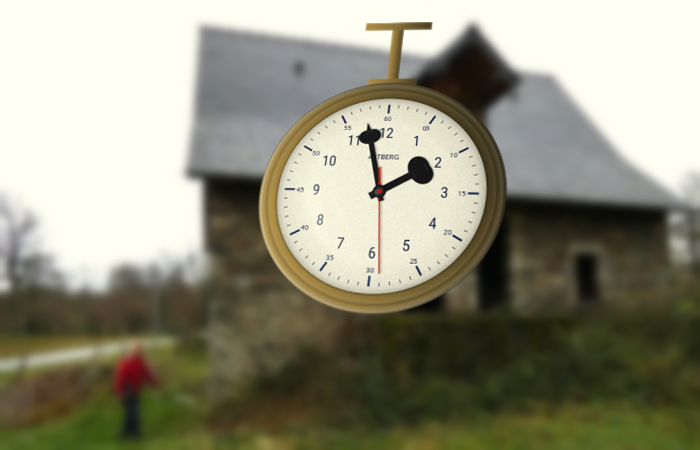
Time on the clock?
1:57:29
